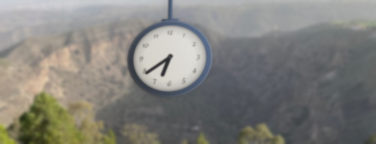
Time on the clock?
6:39
